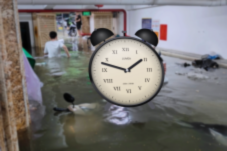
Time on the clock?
1:48
